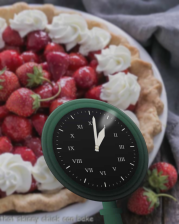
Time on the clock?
1:01
